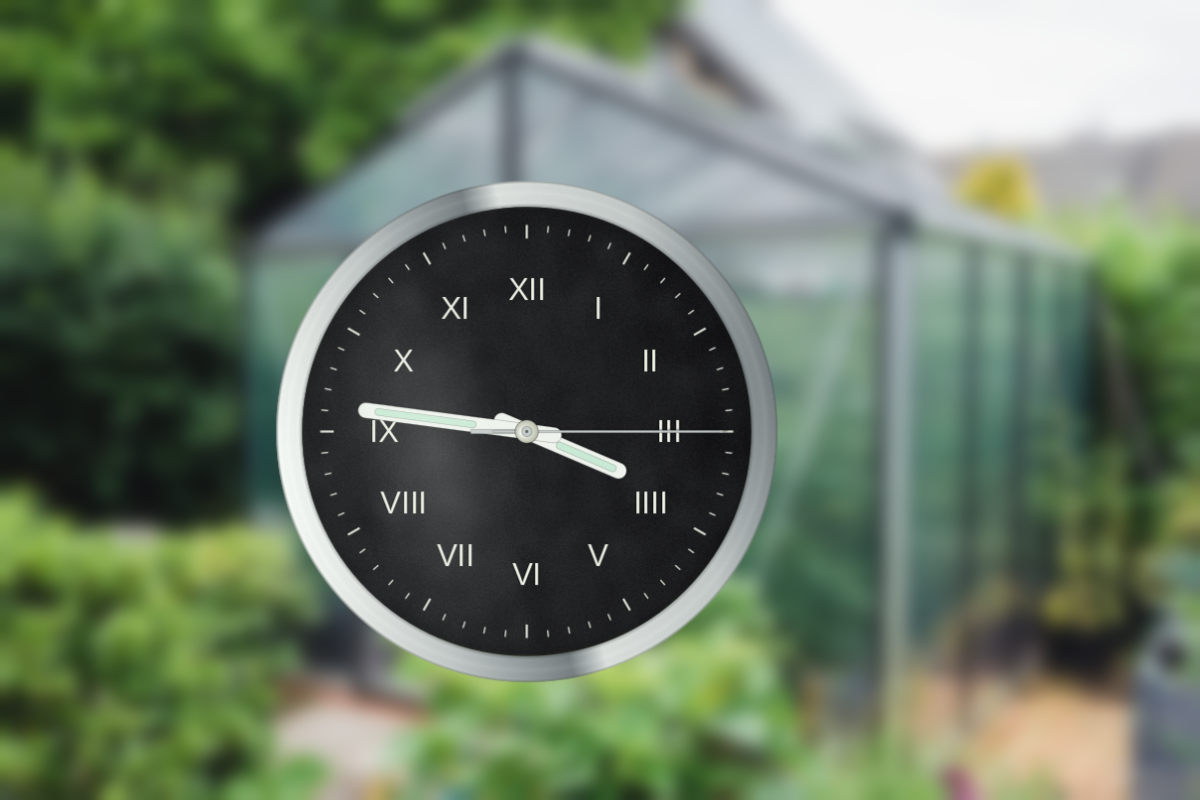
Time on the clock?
3:46:15
